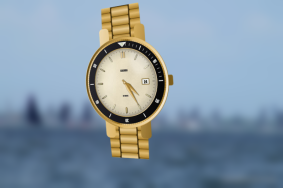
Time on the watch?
4:25
